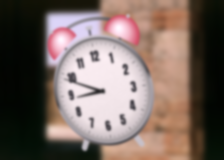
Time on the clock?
8:49
